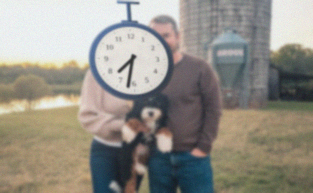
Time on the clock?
7:32
